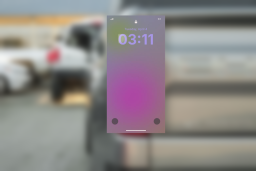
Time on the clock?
3:11
